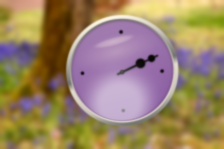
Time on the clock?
2:11
